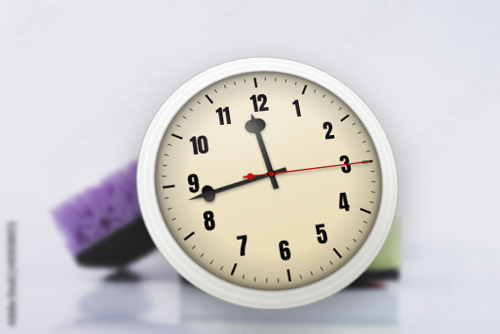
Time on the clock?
11:43:15
